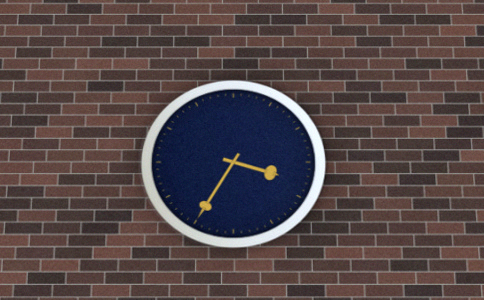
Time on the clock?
3:35
